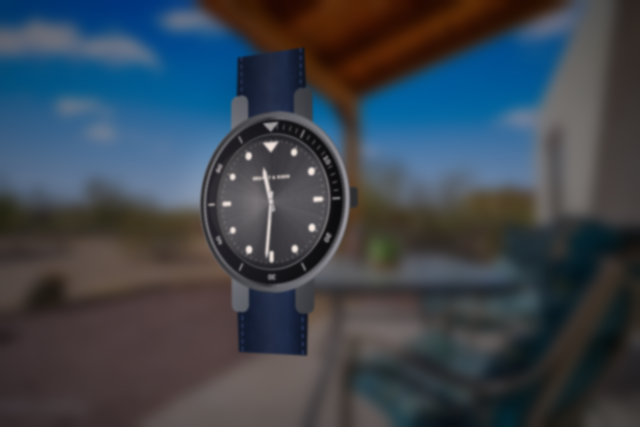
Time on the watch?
11:31
